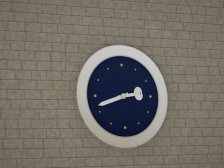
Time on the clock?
2:42
